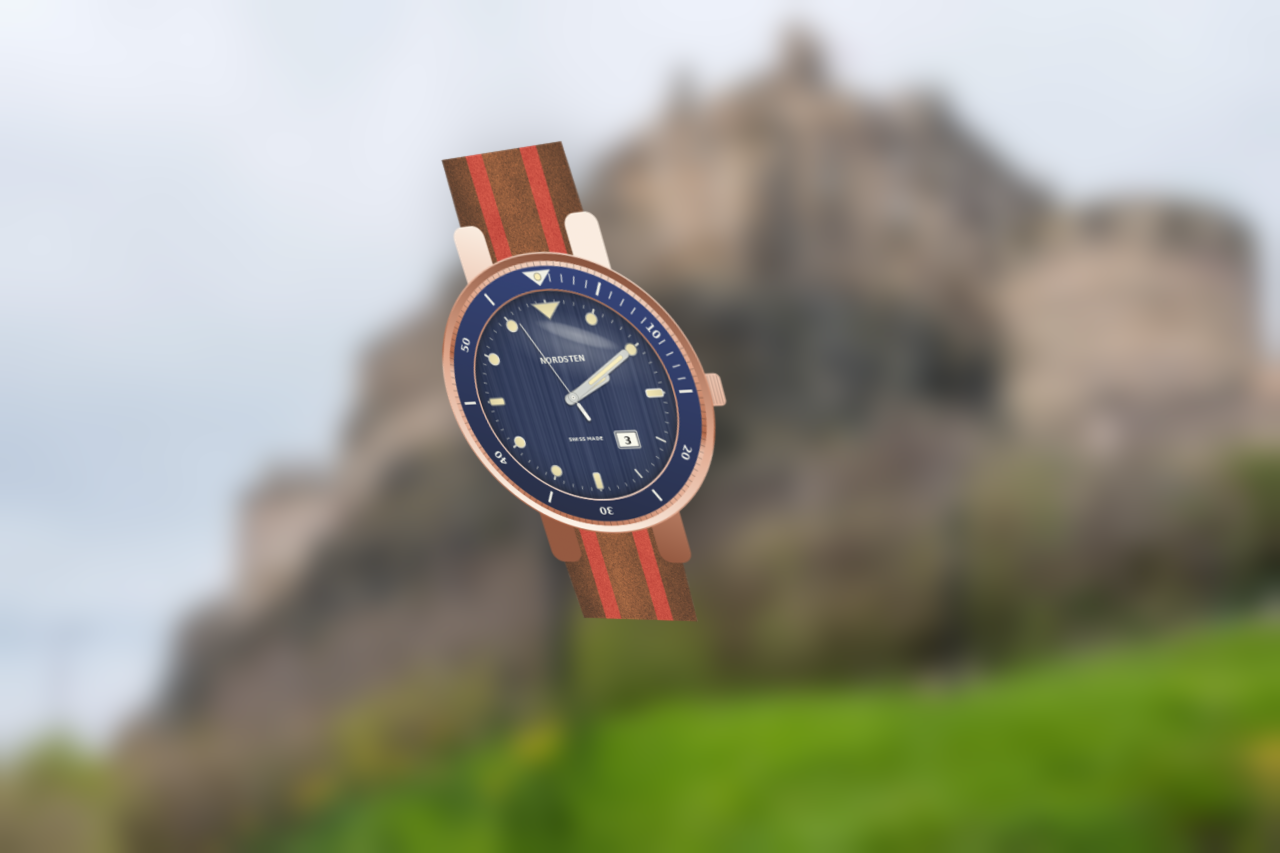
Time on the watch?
2:09:56
